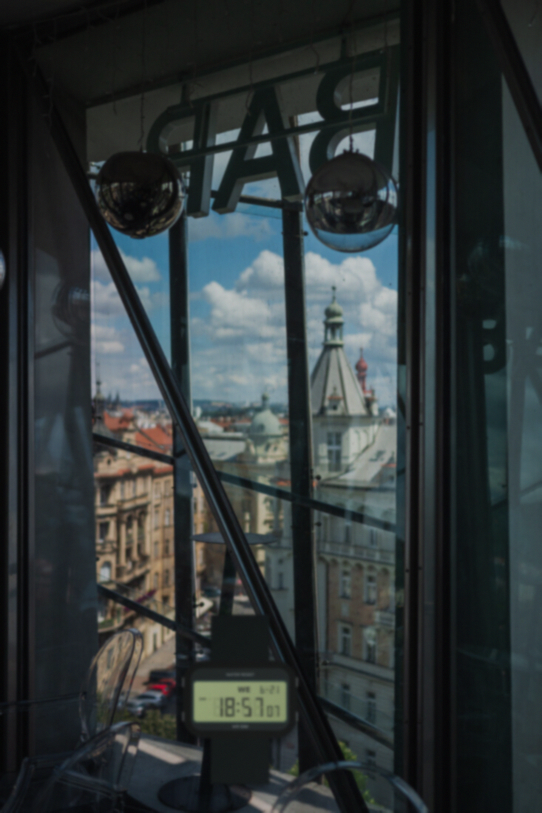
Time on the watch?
18:57
